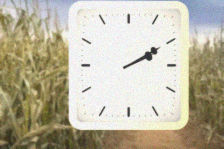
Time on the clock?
2:10
